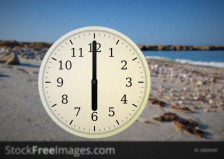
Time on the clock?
6:00
